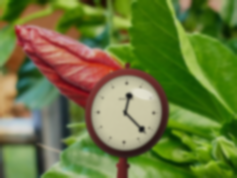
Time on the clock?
12:22
